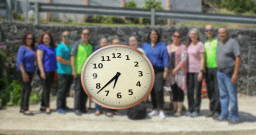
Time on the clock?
6:38
